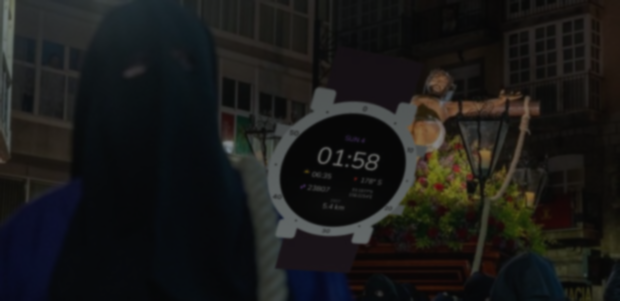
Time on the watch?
1:58
